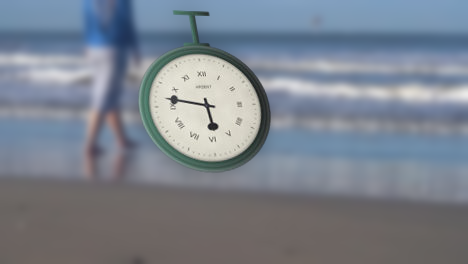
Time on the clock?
5:47
